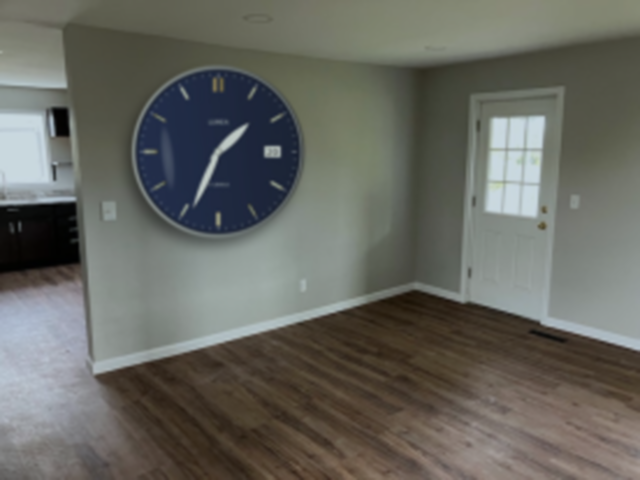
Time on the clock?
1:34
